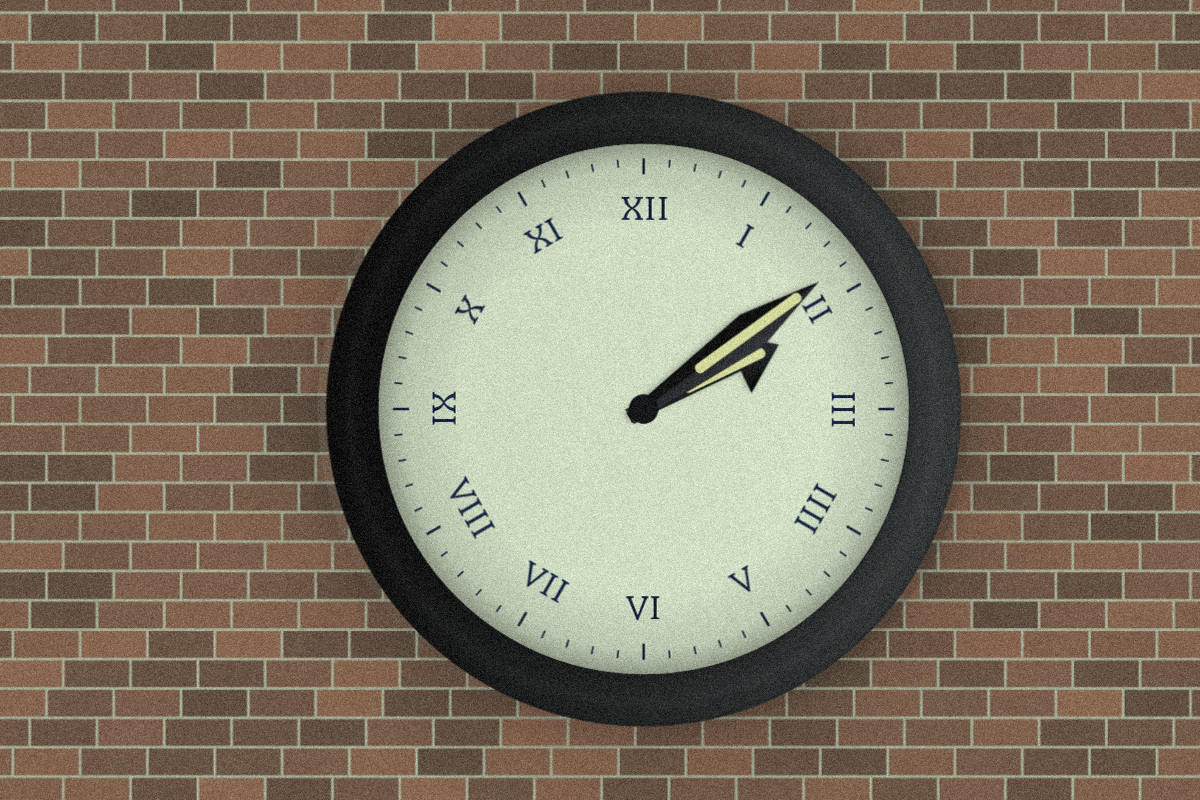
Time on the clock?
2:09
